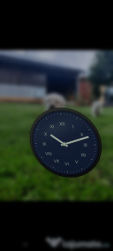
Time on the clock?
10:12
